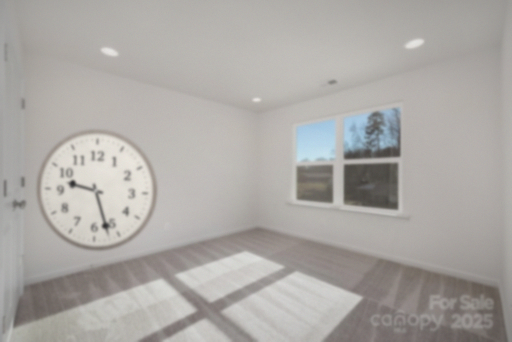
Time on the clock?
9:27
